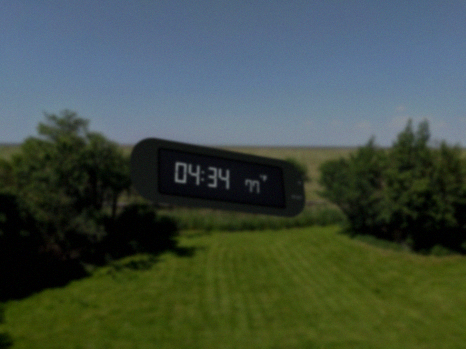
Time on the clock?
4:34
